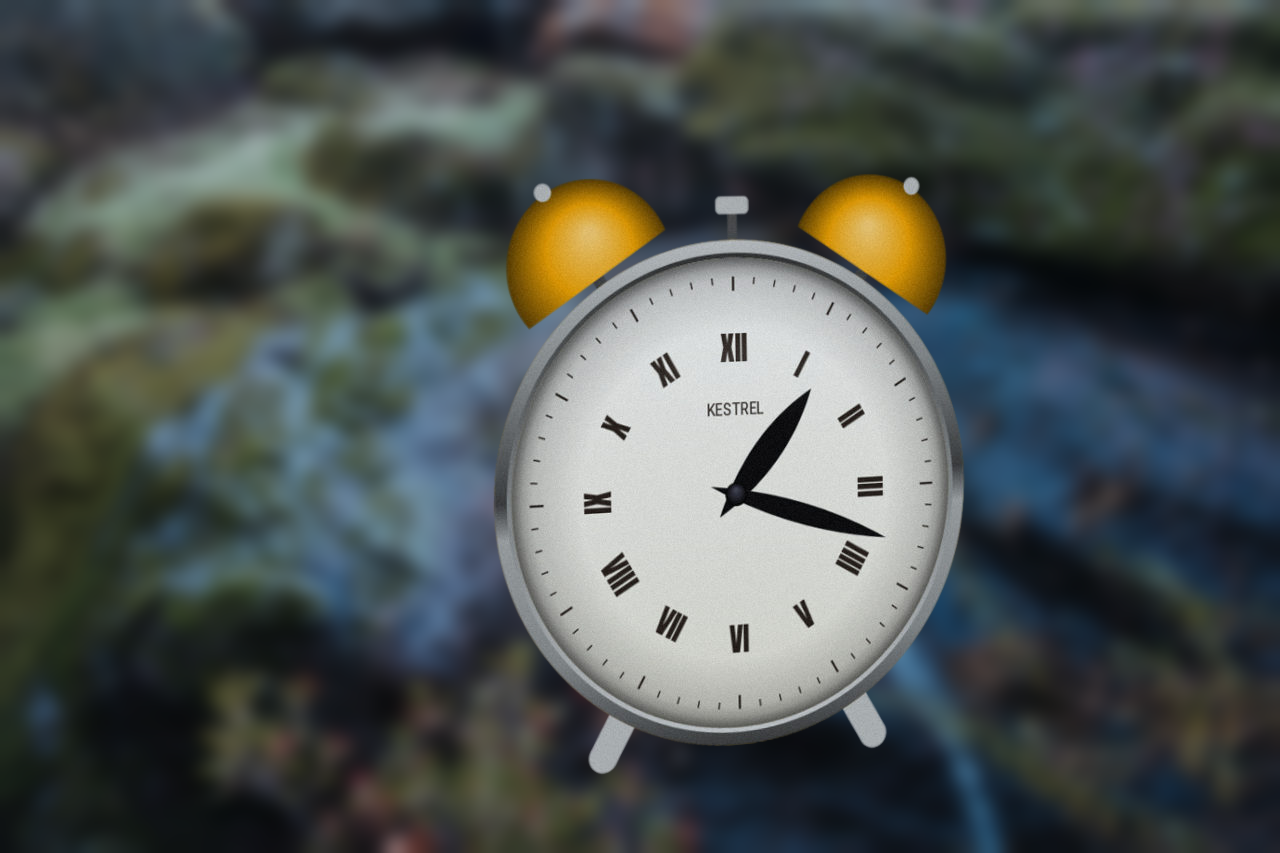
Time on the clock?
1:18
